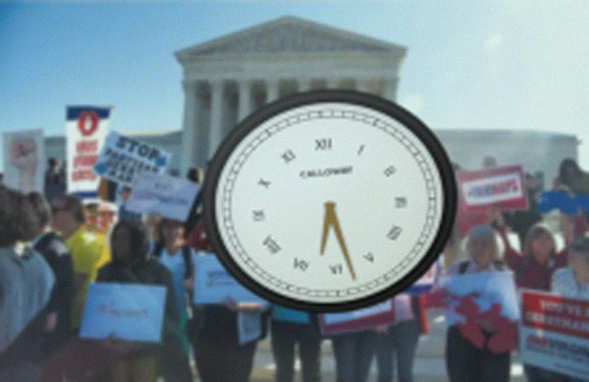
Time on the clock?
6:28
